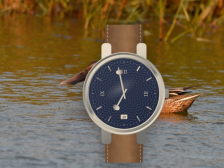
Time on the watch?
6:58
